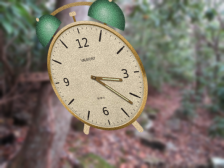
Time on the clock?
3:22
